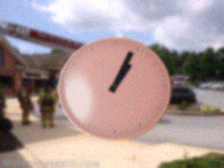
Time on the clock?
1:04
